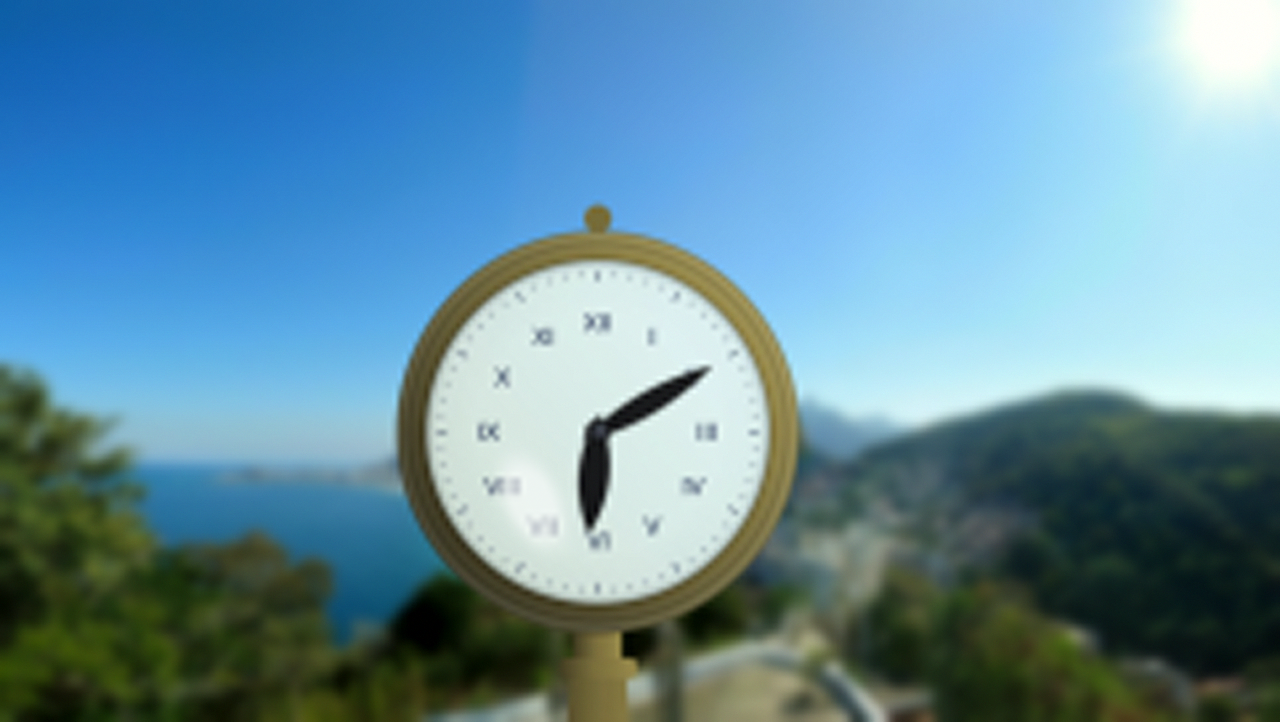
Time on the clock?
6:10
